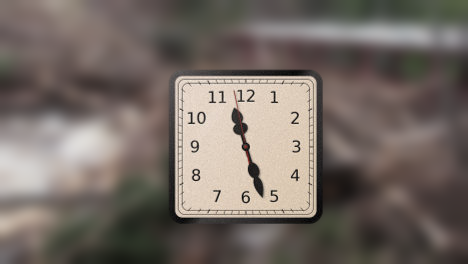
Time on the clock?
11:26:58
